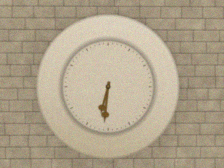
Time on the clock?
6:31
